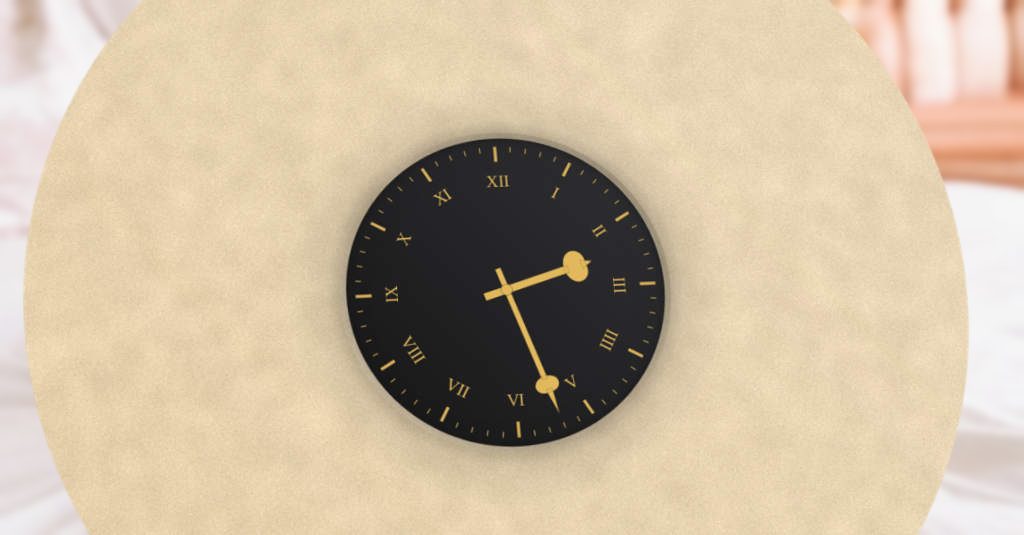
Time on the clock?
2:27
